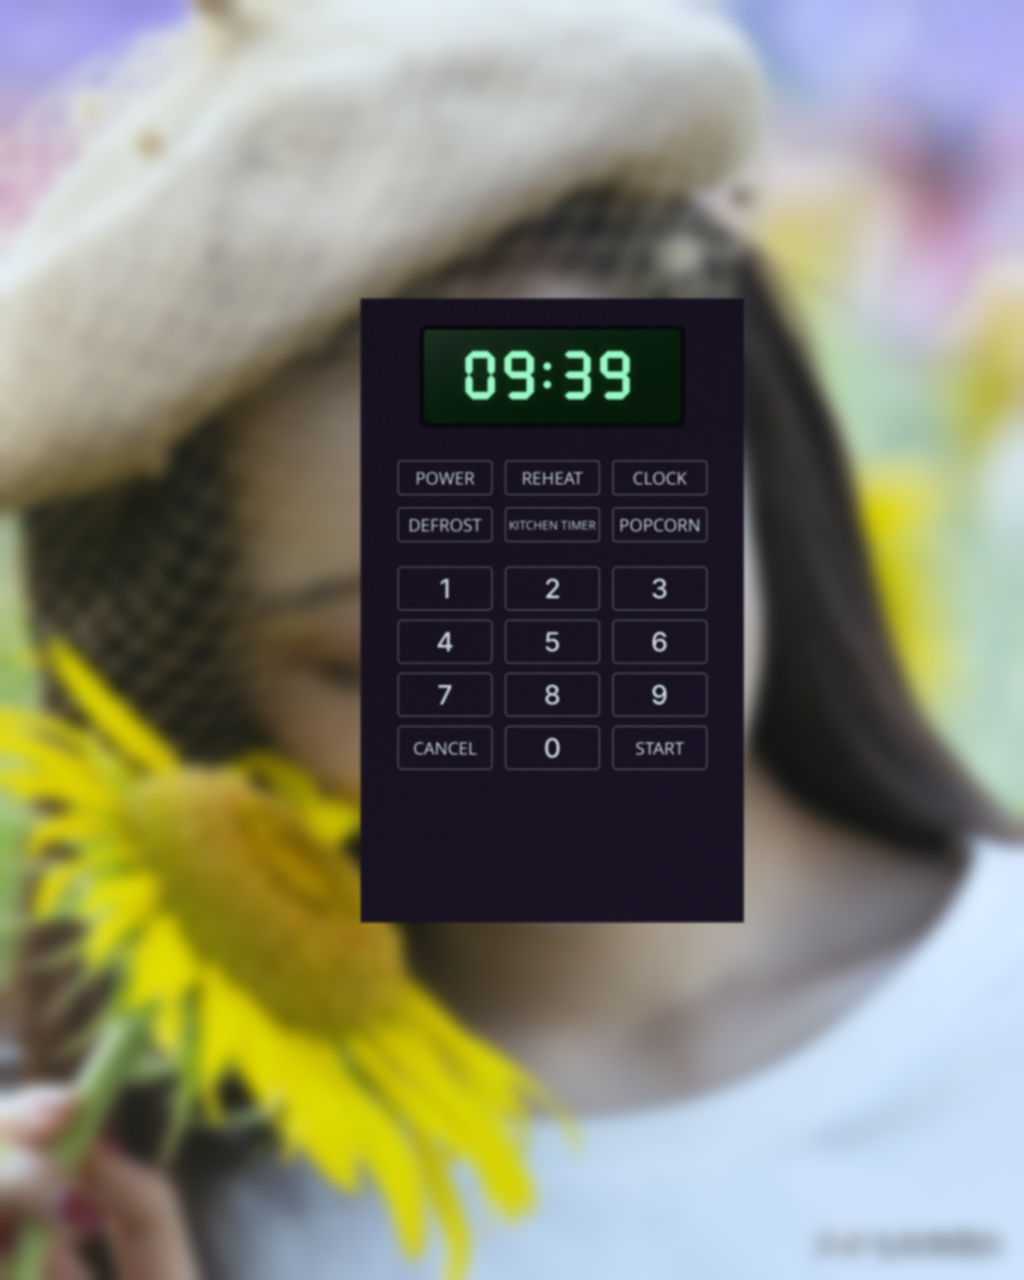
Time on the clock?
9:39
